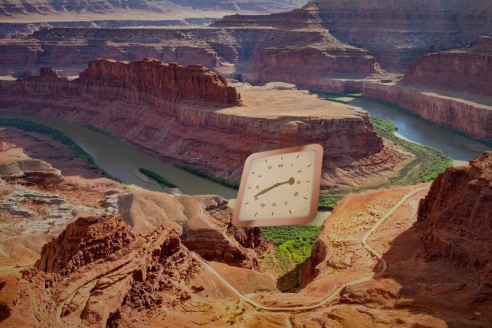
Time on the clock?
2:41
